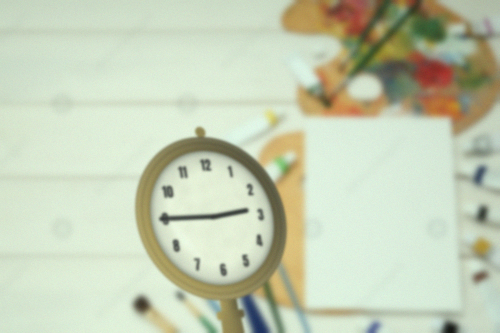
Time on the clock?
2:45
